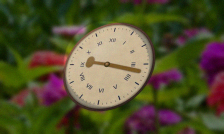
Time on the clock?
9:17
